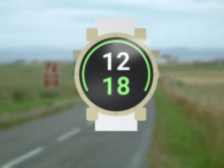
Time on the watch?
12:18
